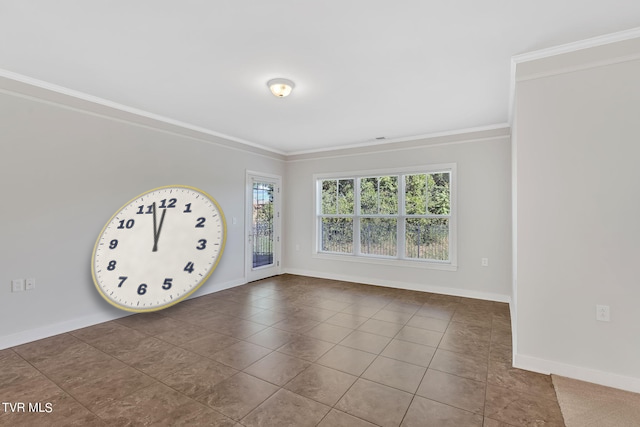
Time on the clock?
11:57
